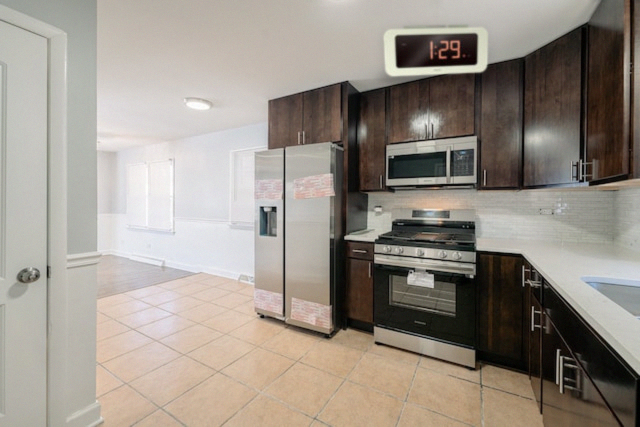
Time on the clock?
1:29
